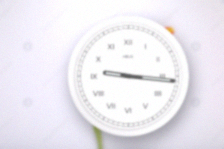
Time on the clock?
9:16
